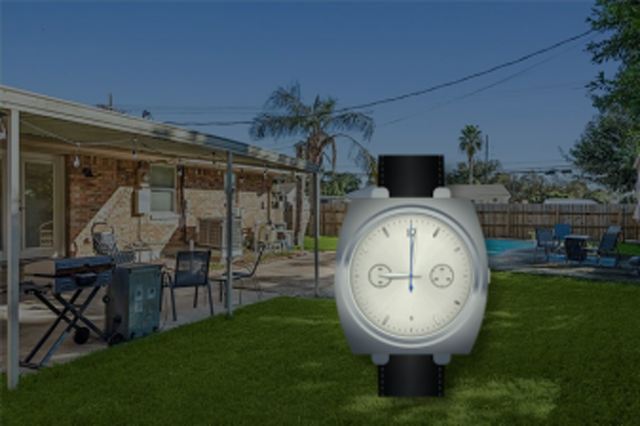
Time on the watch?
9:01
